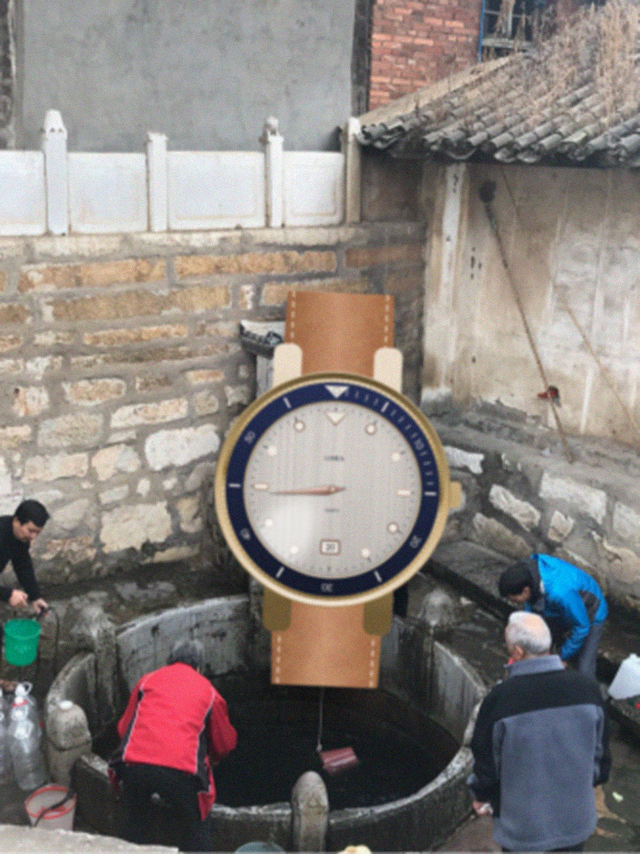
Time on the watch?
8:44
